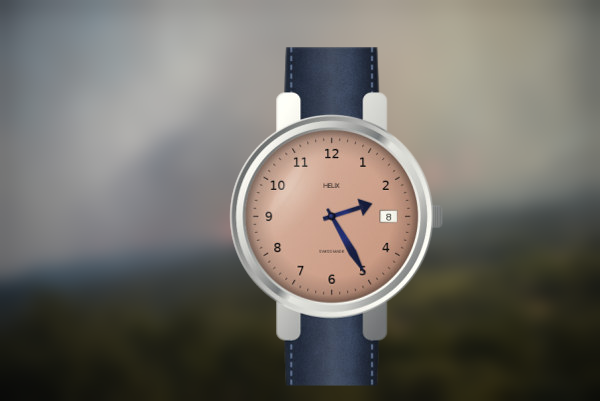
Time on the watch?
2:25
